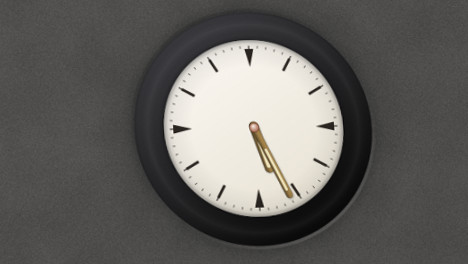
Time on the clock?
5:26
